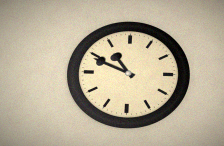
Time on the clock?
10:49
